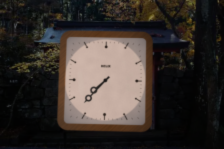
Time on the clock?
7:37
